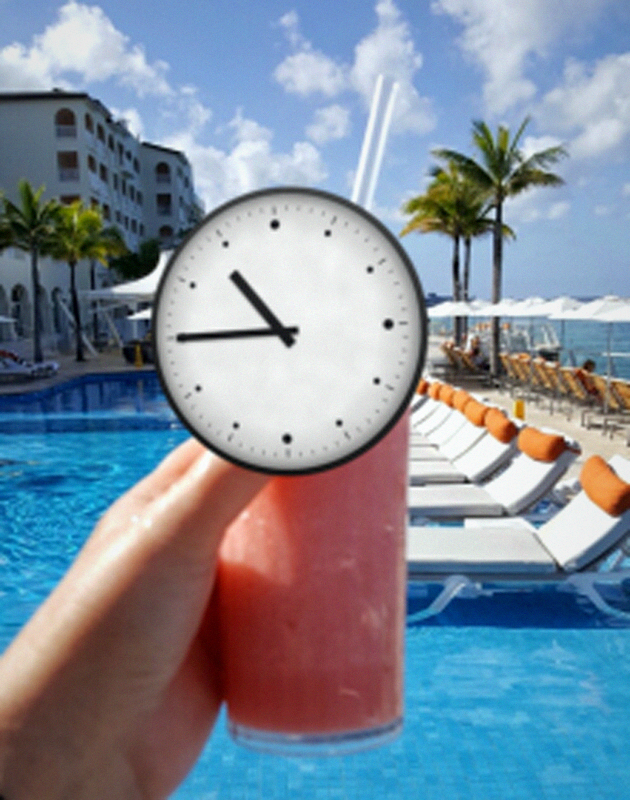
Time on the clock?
10:45
